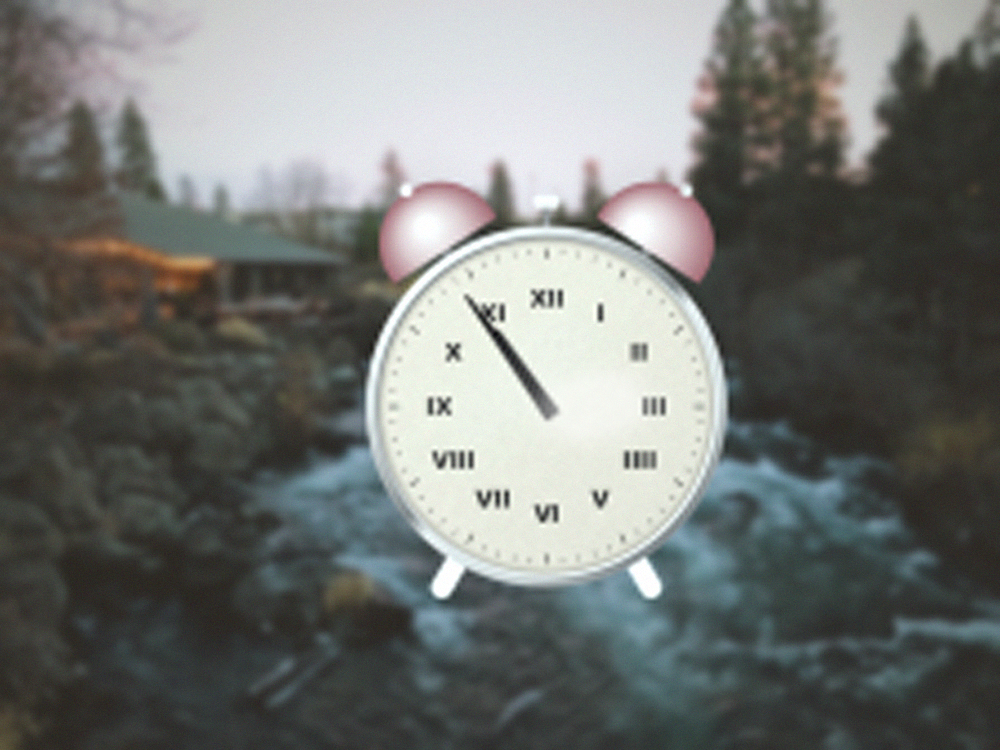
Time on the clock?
10:54
